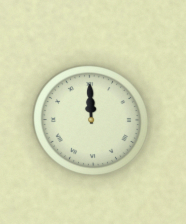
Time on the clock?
12:00
